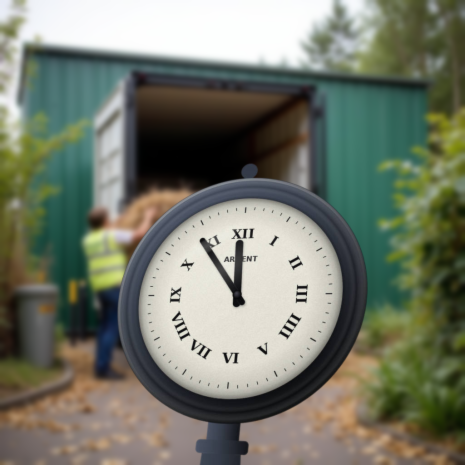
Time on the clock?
11:54
